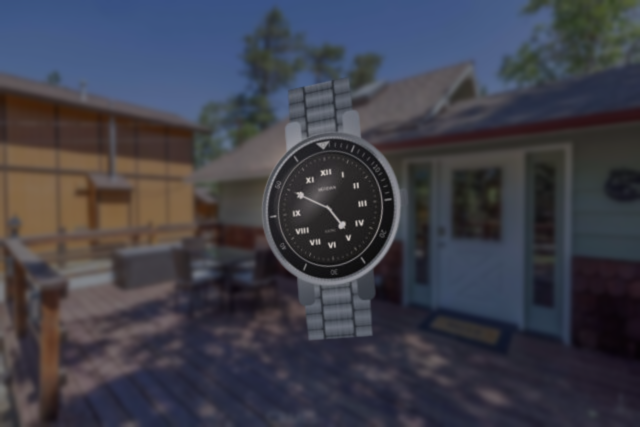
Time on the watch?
4:50
